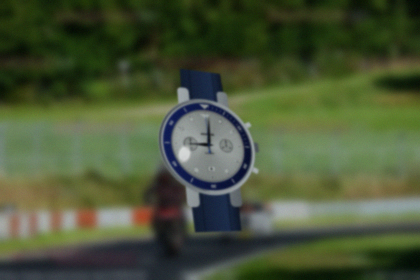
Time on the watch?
9:01
